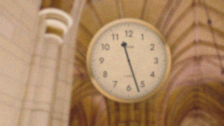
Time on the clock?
11:27
